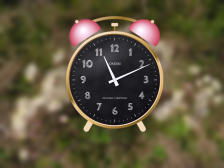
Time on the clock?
11:11
